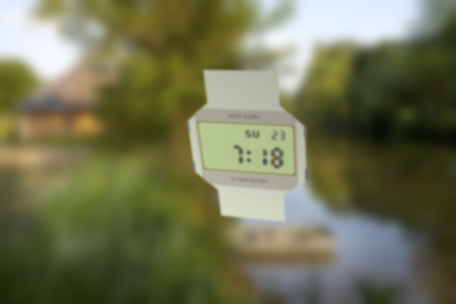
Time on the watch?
7:18
